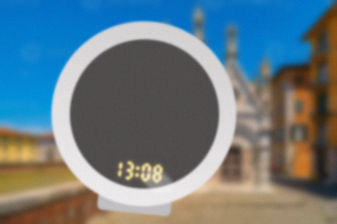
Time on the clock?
13:08
